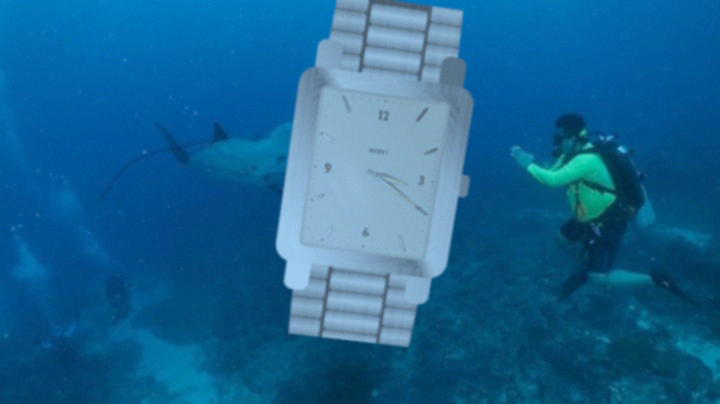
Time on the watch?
3:20
